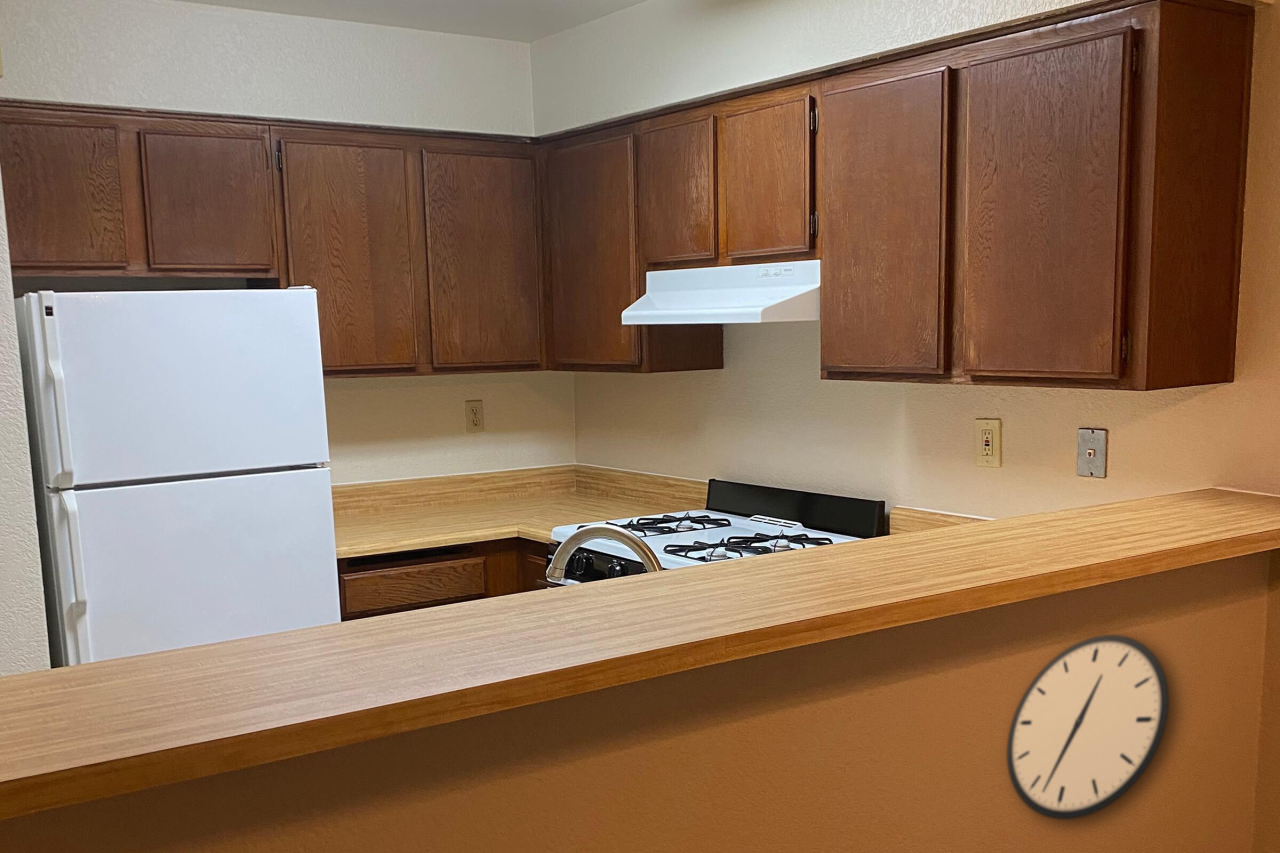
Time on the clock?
12:33
